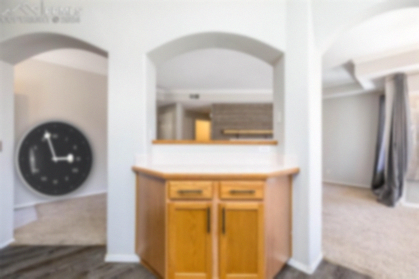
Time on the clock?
2:57
